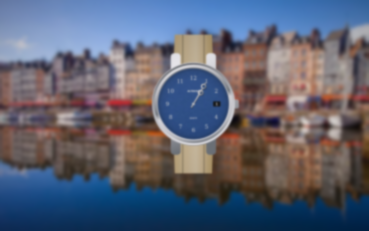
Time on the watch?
1:05
